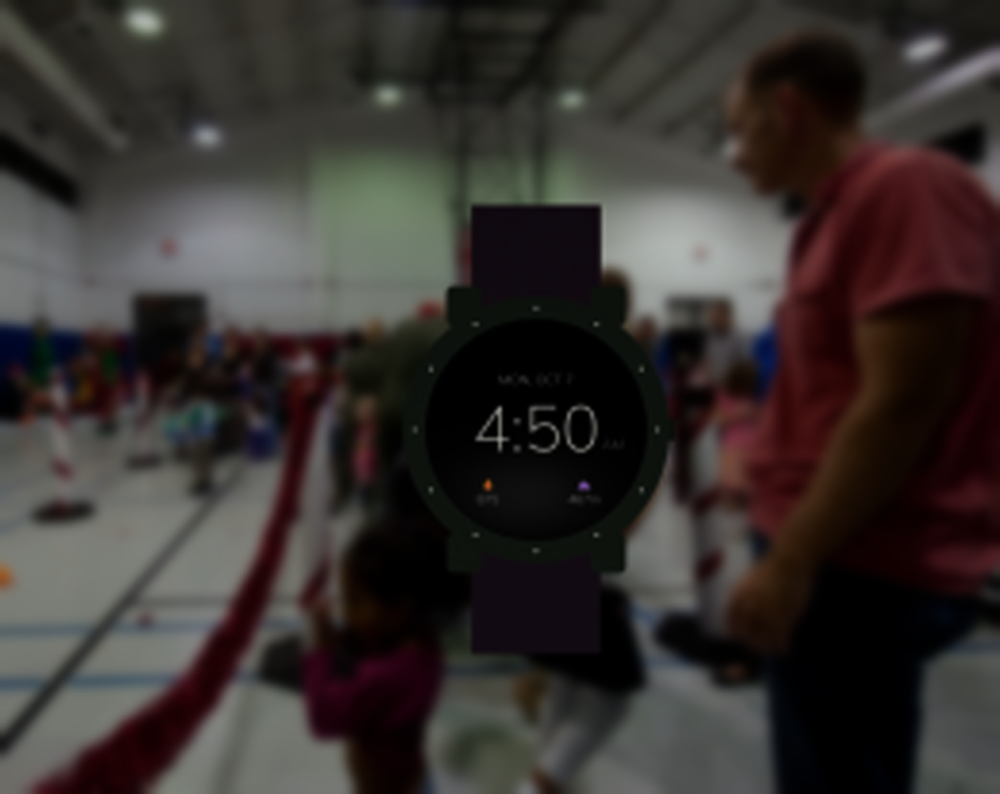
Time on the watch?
4:50
